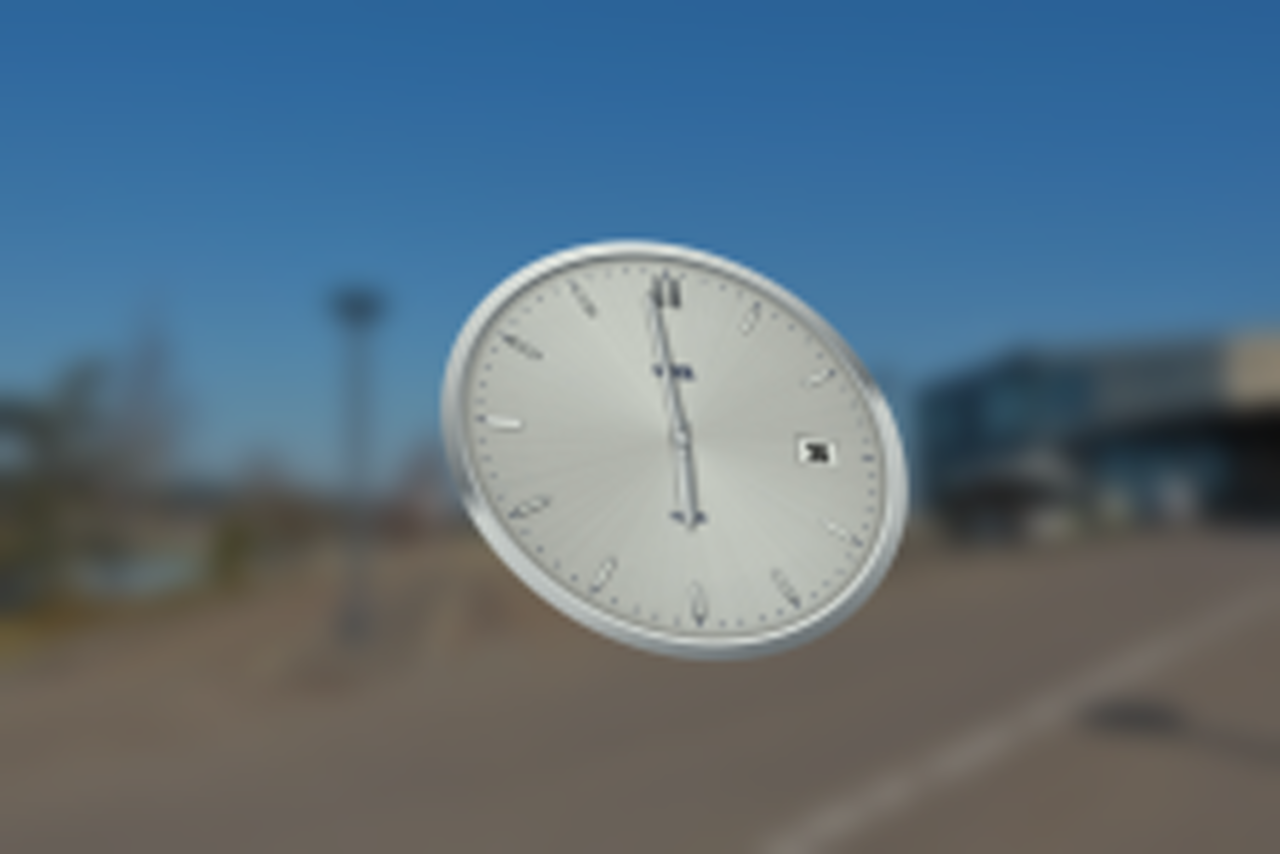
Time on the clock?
5:59
